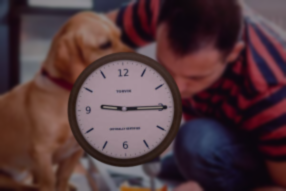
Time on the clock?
9:15
